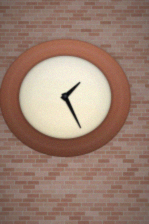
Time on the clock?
1:26
